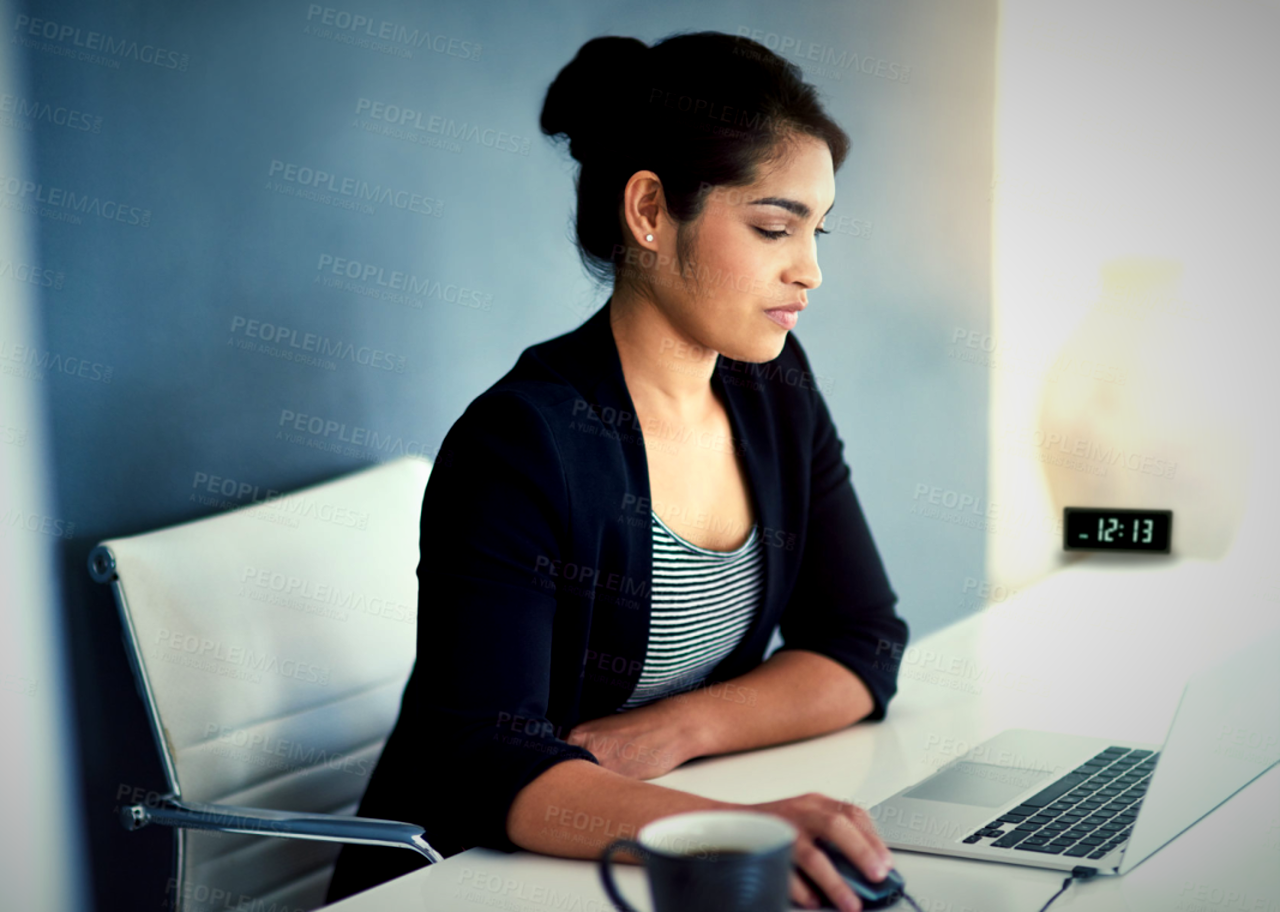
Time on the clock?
12:13
